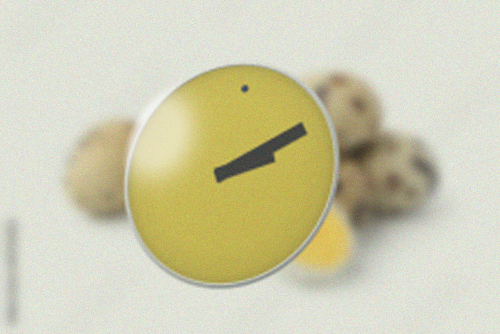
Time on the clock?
2:09
